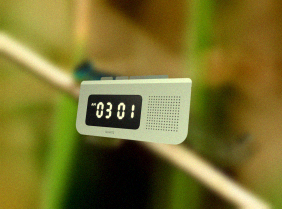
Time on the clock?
3:01
